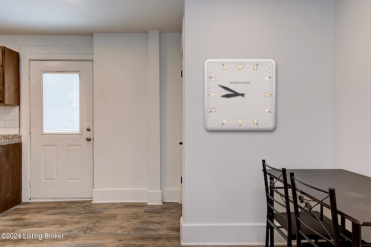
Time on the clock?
8:49
